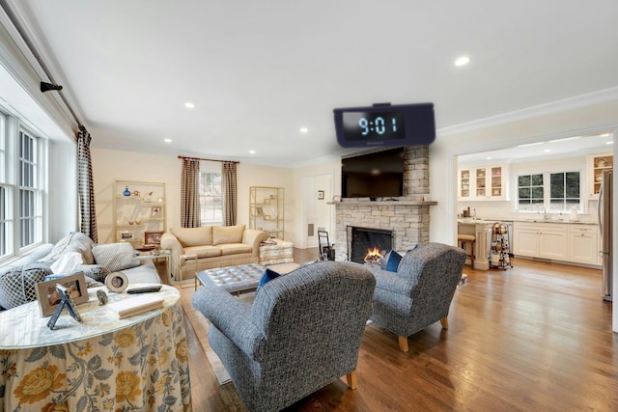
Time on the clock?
9:01
